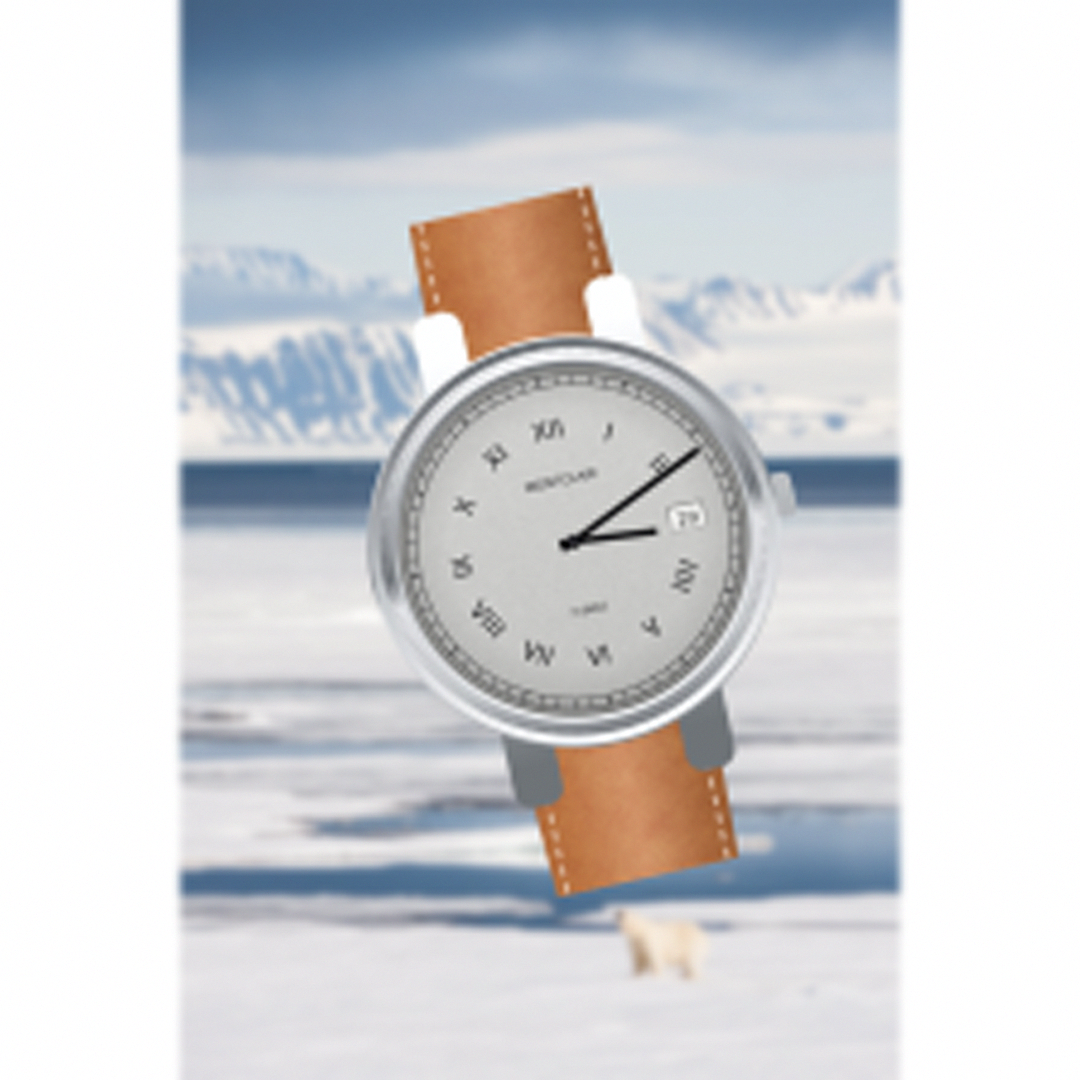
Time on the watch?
3:11
